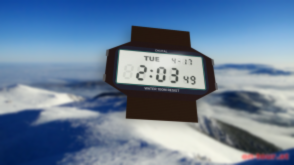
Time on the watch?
2:03:49
